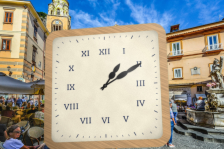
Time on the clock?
1:10
